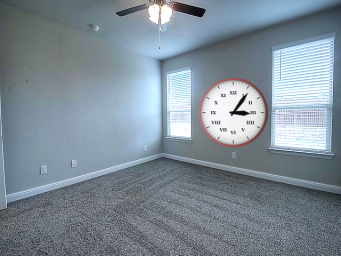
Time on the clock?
3:06
